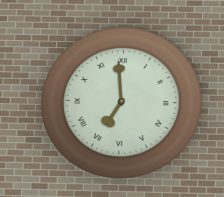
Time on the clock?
6:59
